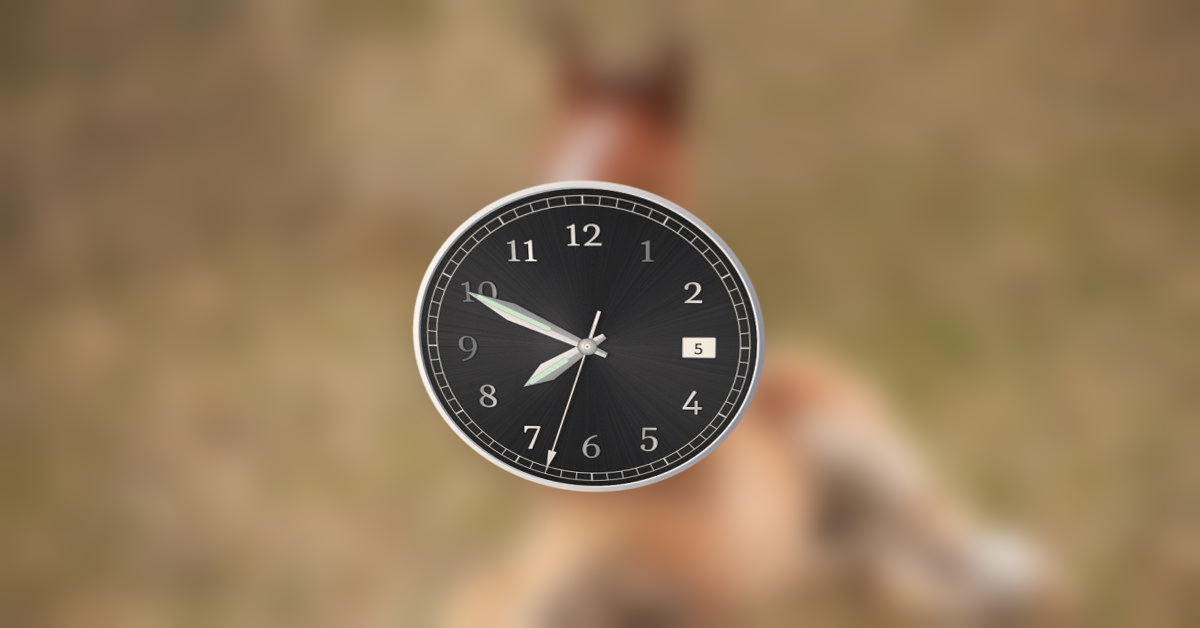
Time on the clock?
7:49:33
